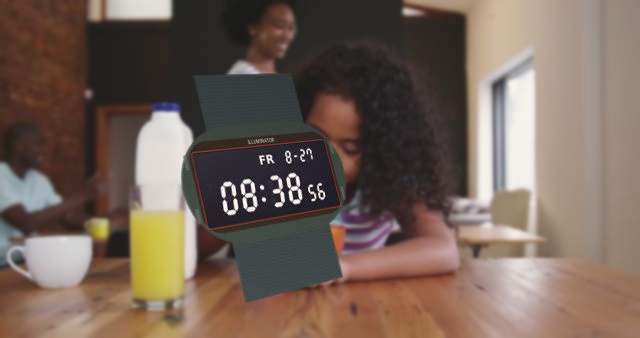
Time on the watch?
8:38:56
